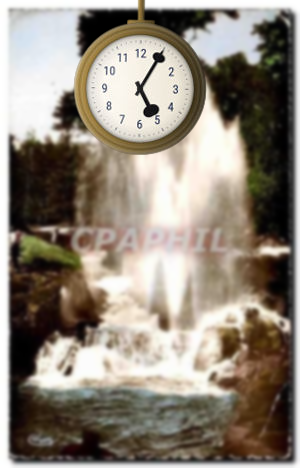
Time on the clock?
5:05
